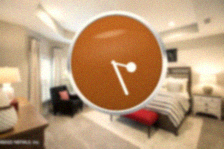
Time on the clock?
3:26
